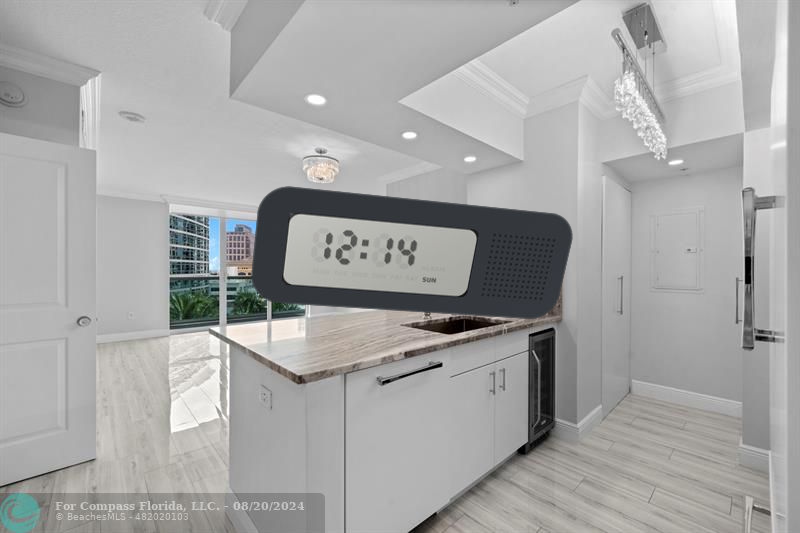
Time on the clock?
12:14
